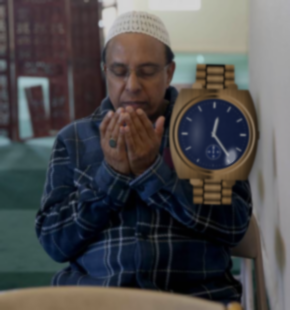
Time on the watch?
12:24
